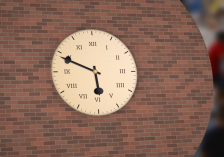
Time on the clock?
5:49
